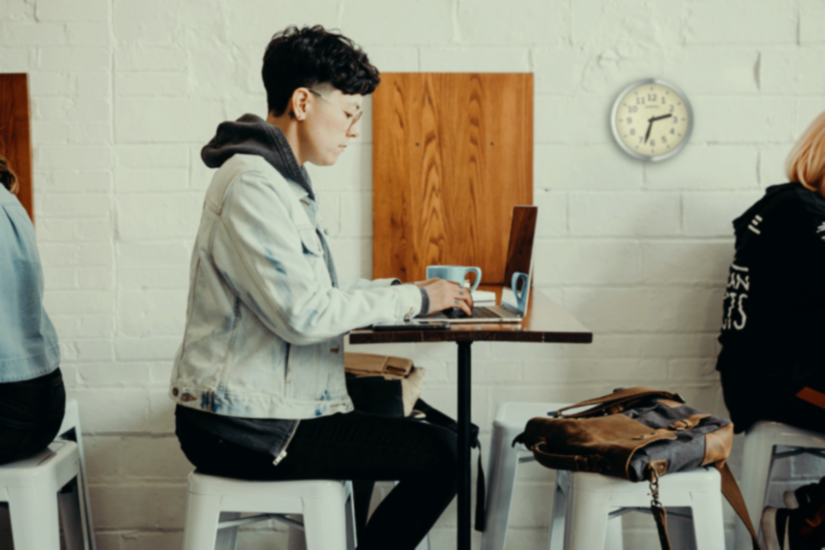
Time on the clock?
2:33
